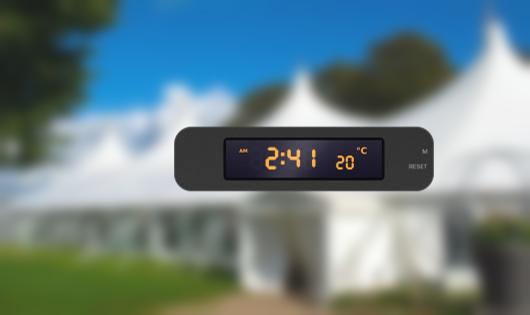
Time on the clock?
2:41
